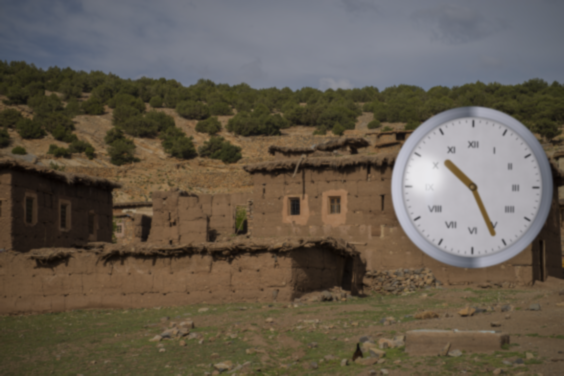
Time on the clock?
10:26
